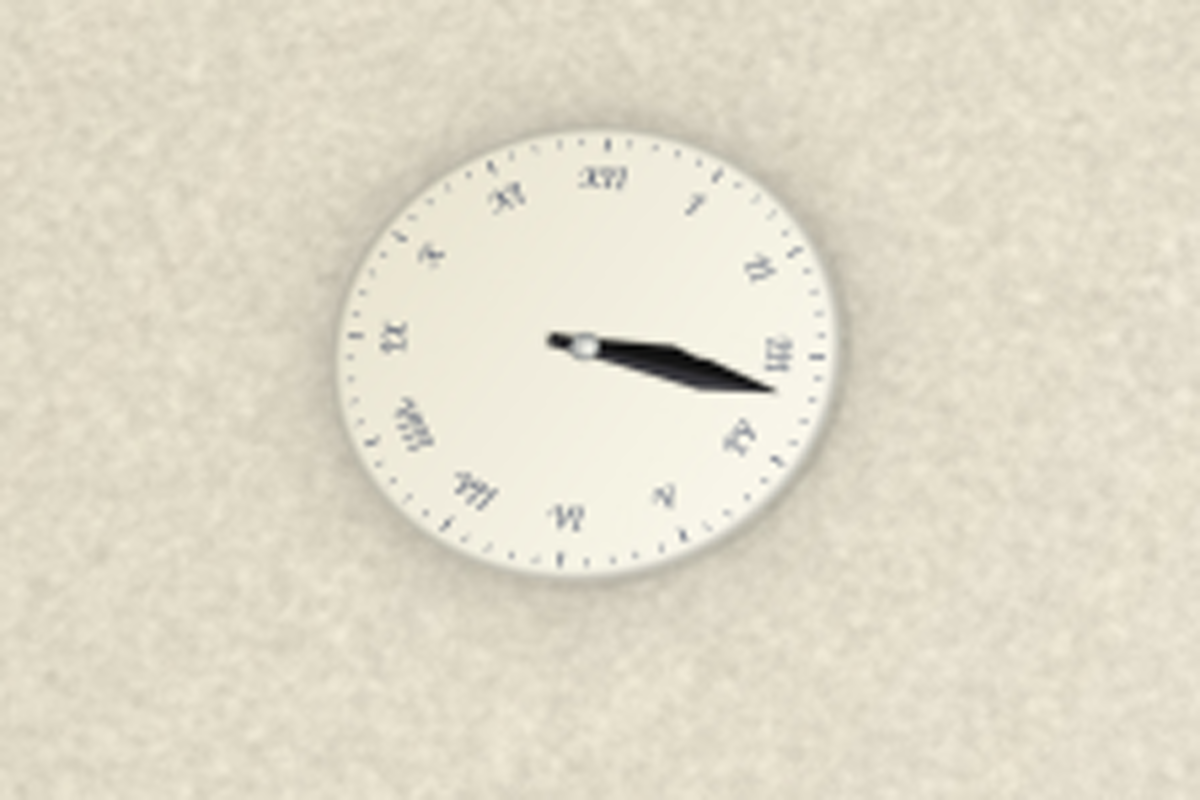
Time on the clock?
3:17
